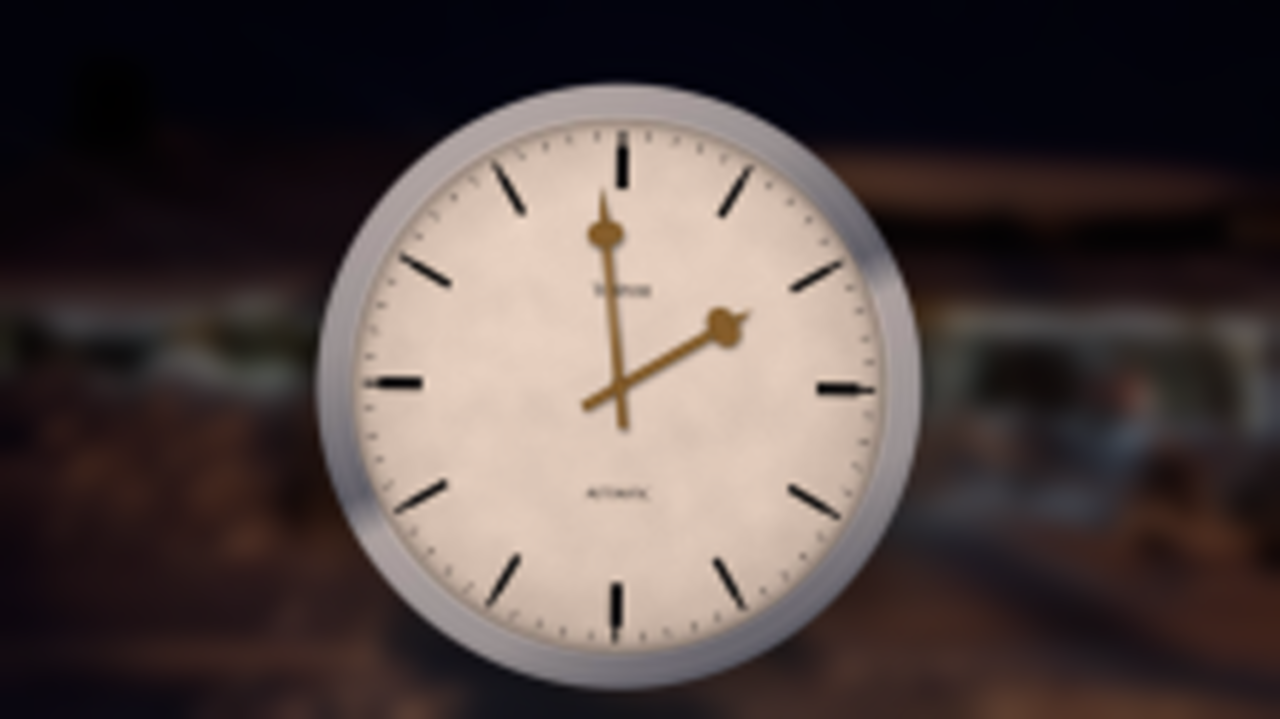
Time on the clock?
1:59
